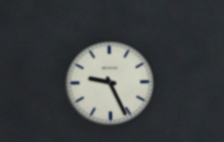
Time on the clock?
9:26
